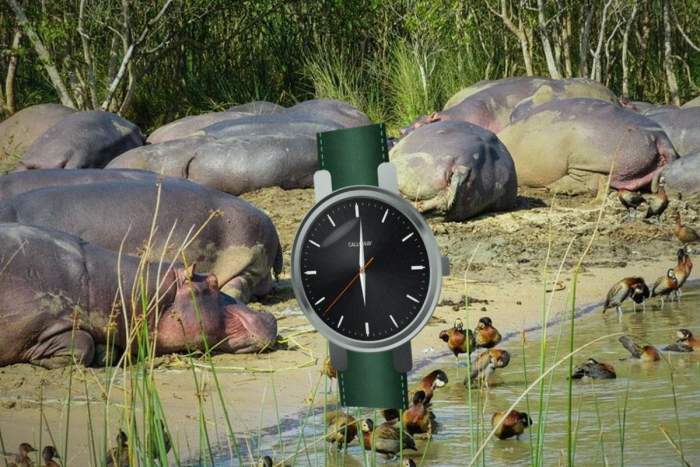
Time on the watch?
6:00:38
